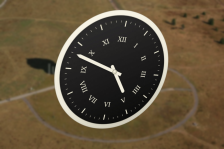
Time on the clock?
4:48
